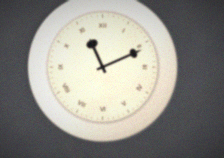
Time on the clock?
11:11
